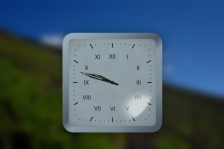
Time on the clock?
9:48
